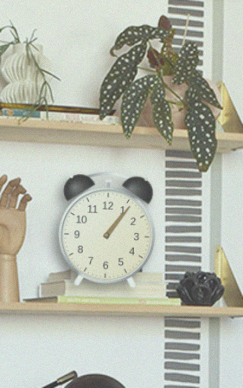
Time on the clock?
1:06
